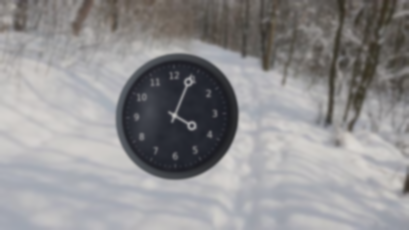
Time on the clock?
4:04
